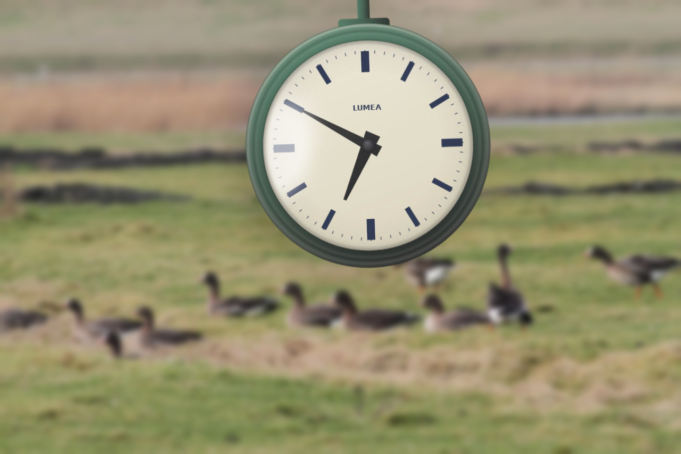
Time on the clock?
6:50
